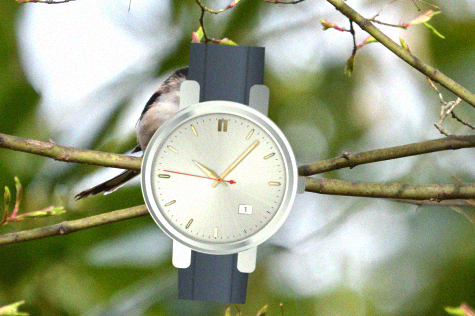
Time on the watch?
10:06:46
